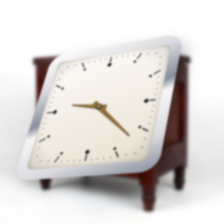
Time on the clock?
9:22
